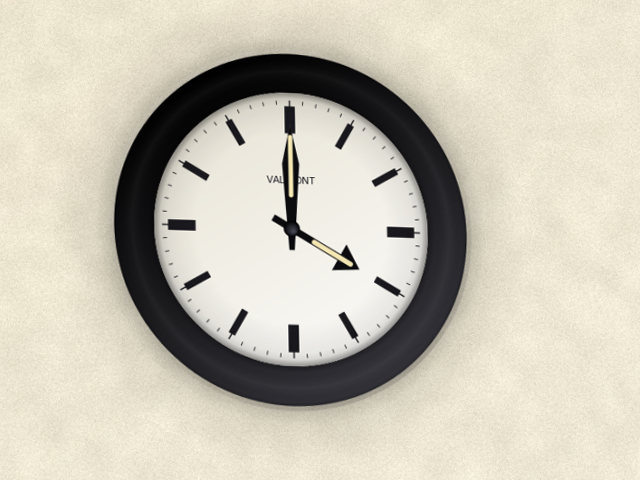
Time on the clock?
4:00
